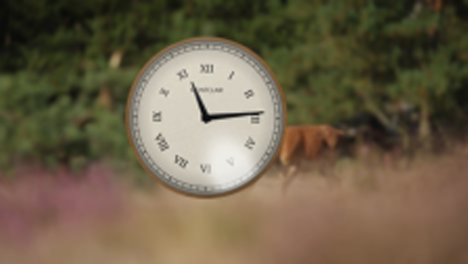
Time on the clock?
11:14
